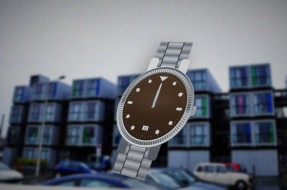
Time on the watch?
12:00
